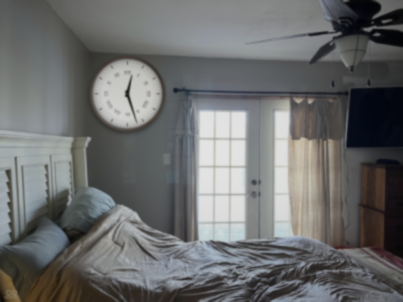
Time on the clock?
12:27
